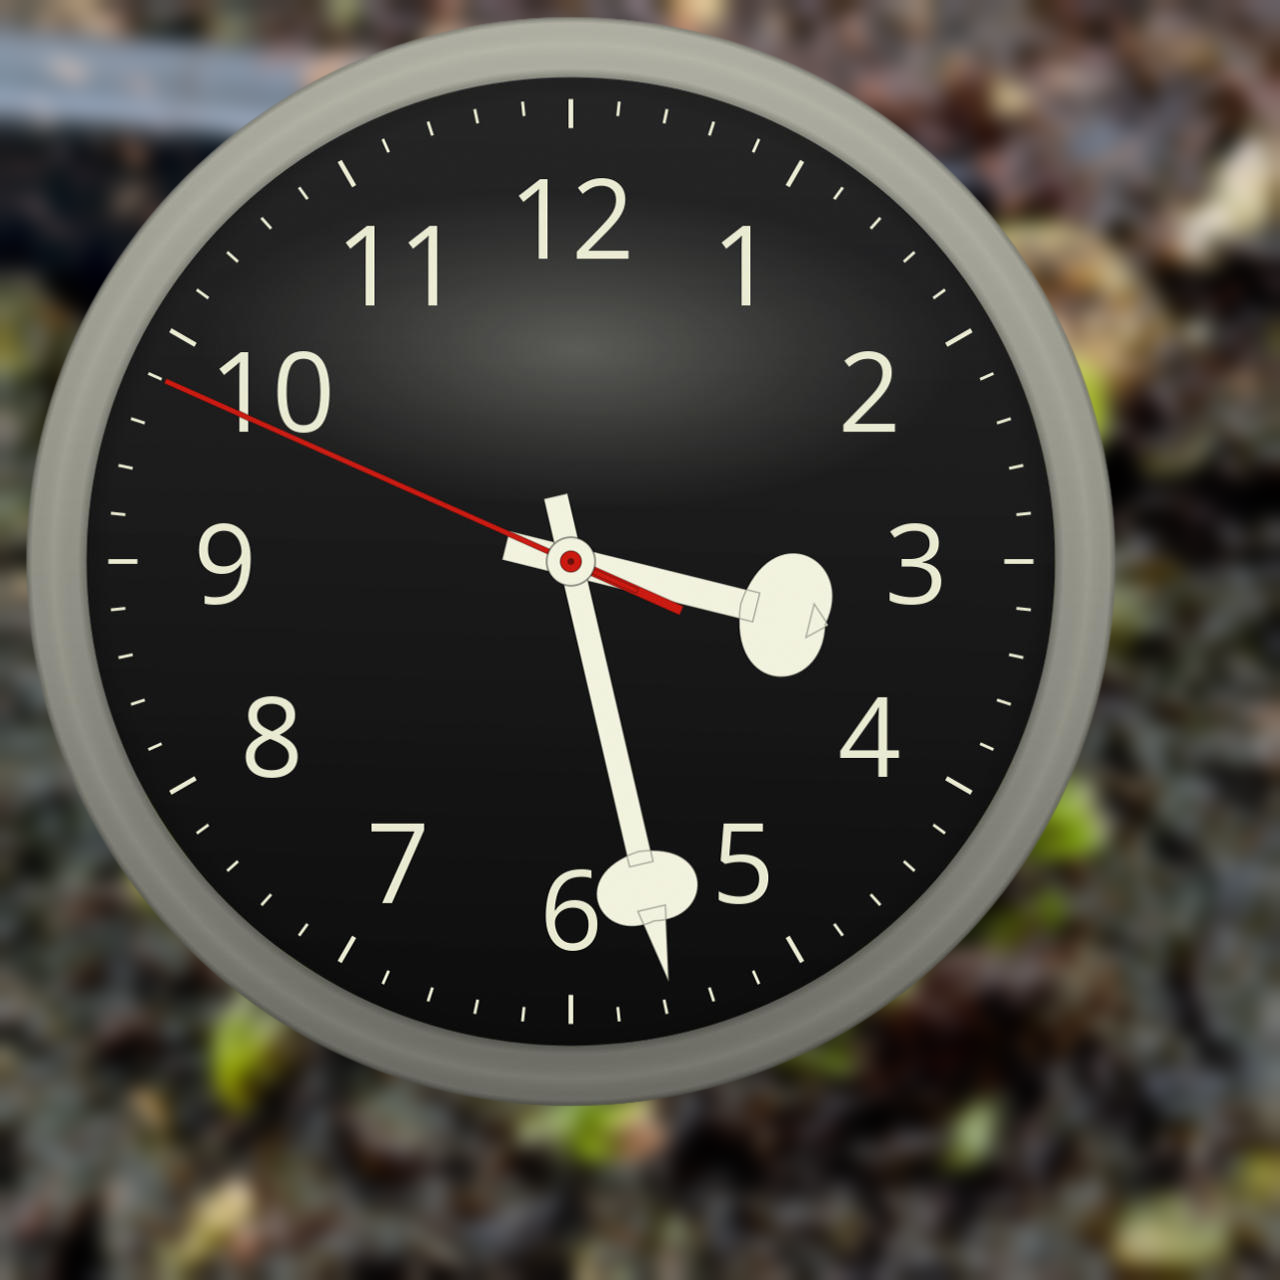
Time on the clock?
3:27:49
